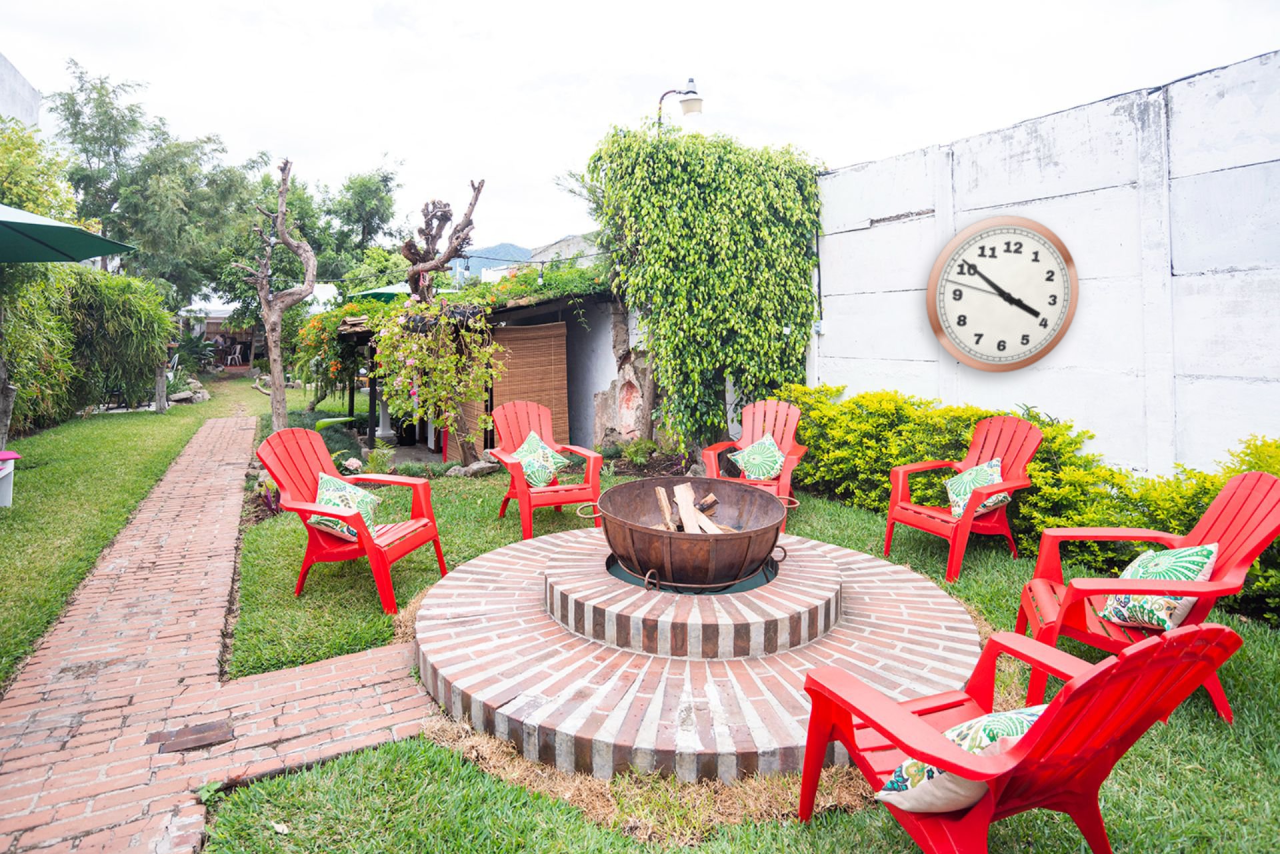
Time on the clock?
3:50:47
